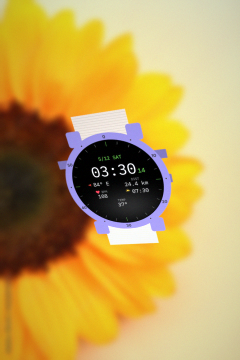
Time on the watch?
3:30
